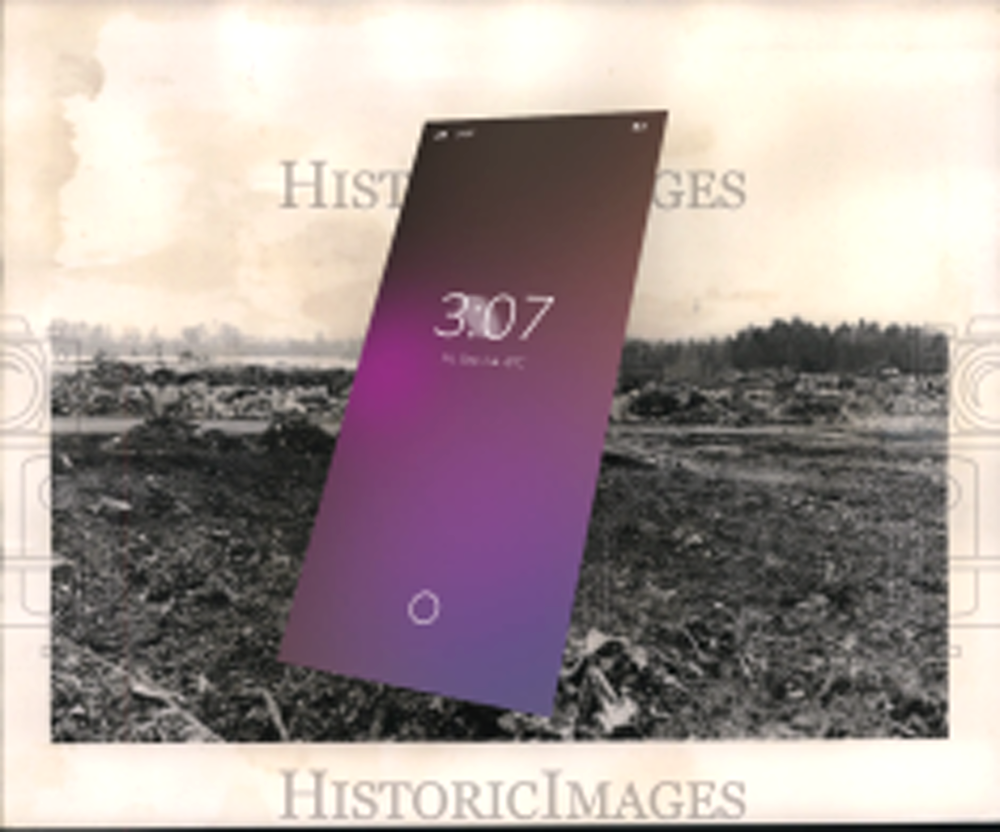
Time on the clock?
3:07
